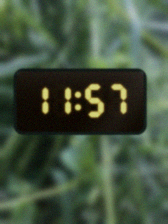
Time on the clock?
11:57
